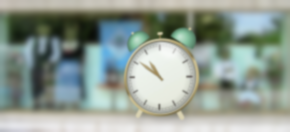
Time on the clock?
10:51
